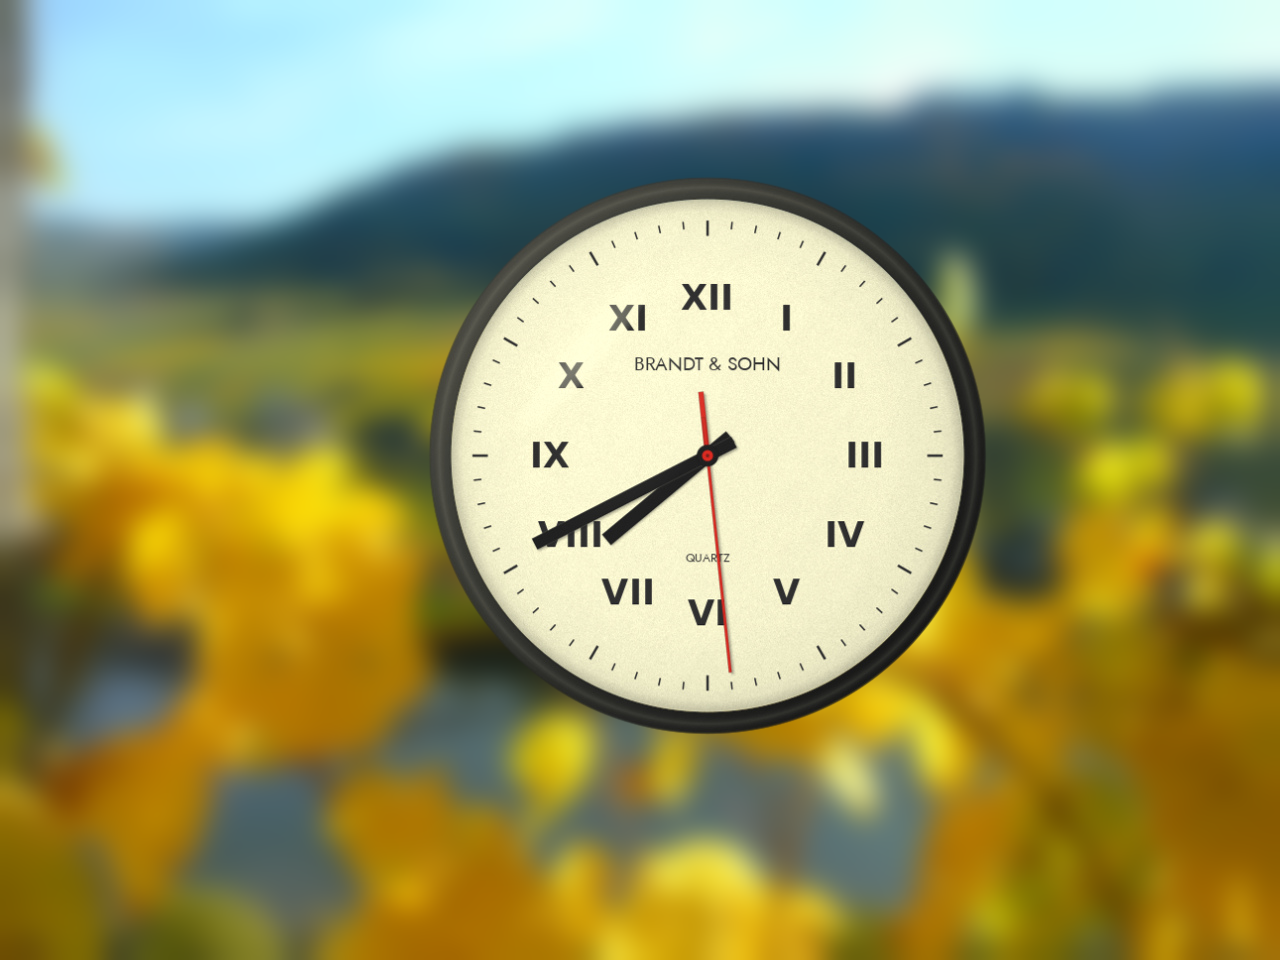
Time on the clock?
7:40:29
